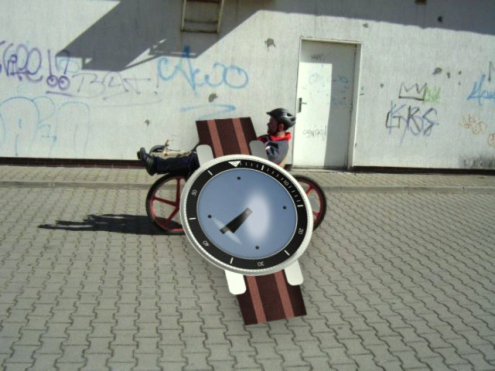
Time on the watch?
7:40
